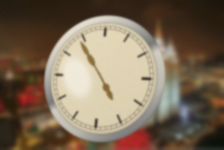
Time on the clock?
4:54
